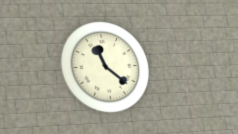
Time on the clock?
11:22
